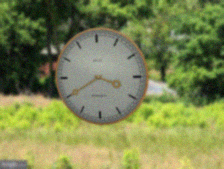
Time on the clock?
3:40
